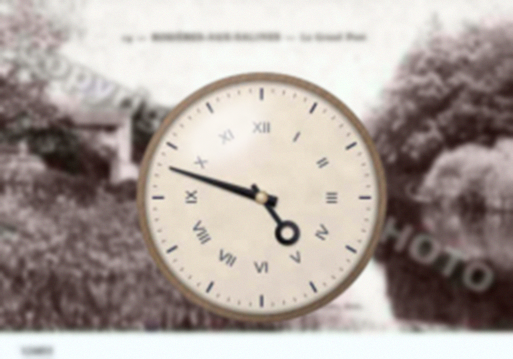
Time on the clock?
4:48
